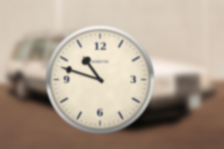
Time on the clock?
10:48
